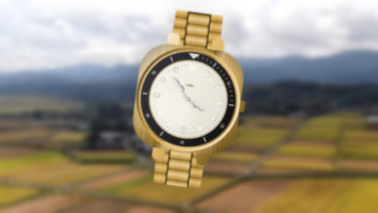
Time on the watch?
3:53
